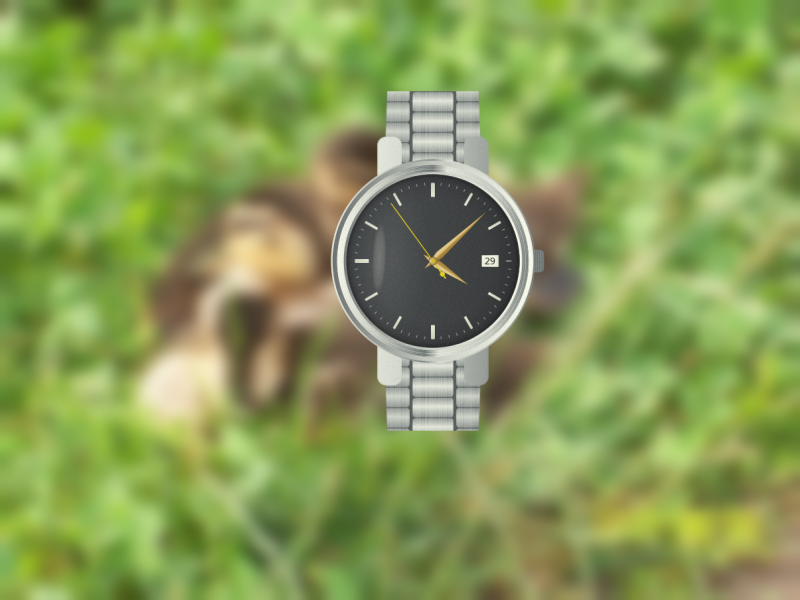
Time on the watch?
4:07:54
